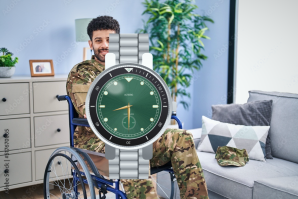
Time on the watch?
8:30
